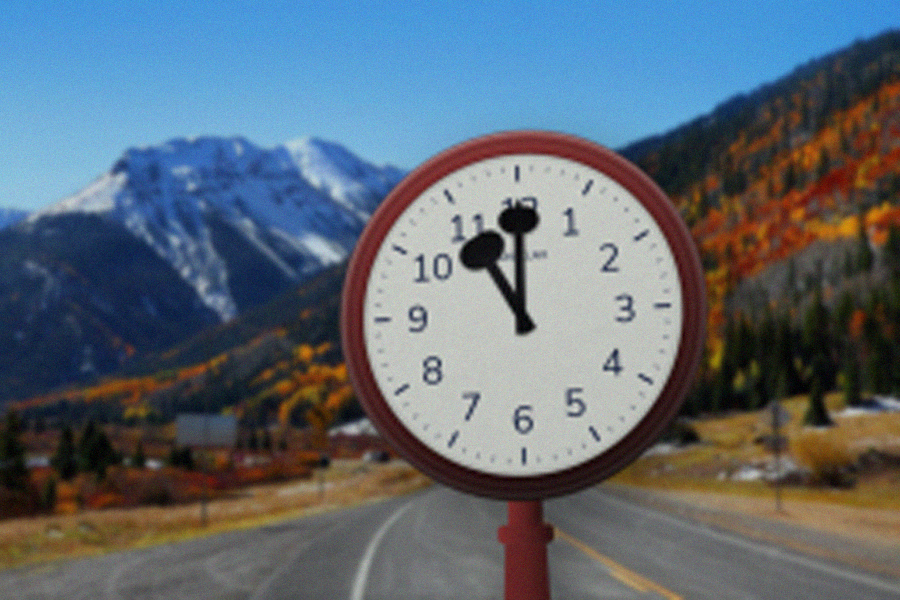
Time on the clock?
11:00
